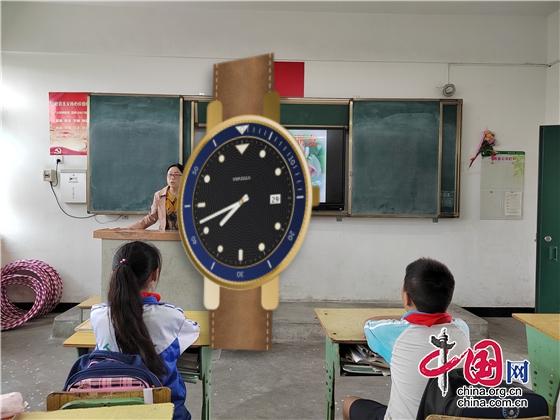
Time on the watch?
7:42
